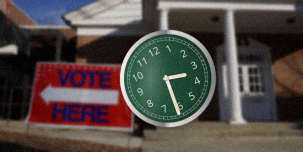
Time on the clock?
3:31
